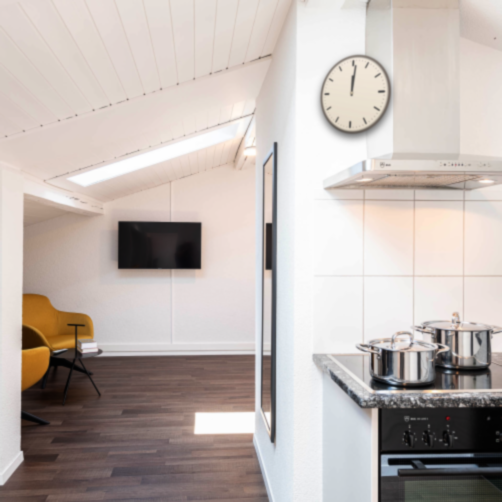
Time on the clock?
12:01
